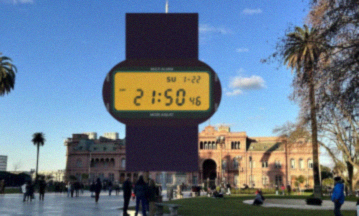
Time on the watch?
21:50
